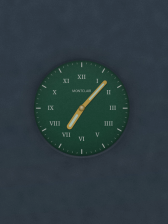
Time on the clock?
7:07
